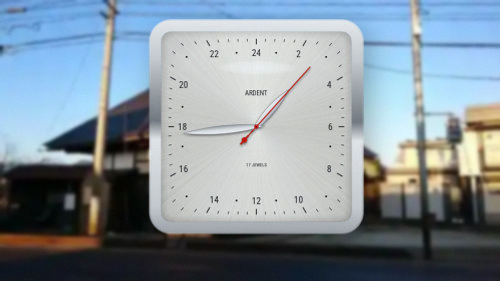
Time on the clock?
2:44:07
